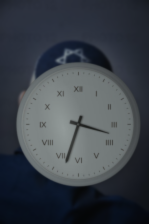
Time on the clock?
3:33
